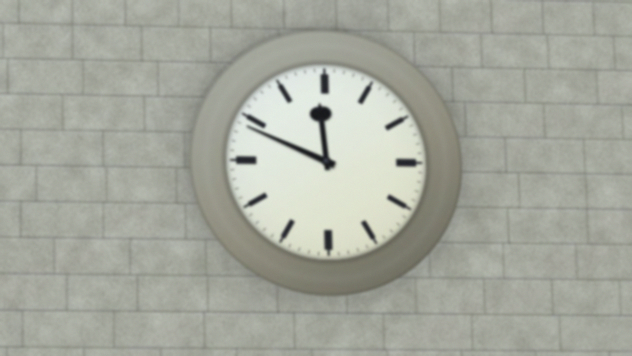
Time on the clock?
11:49
